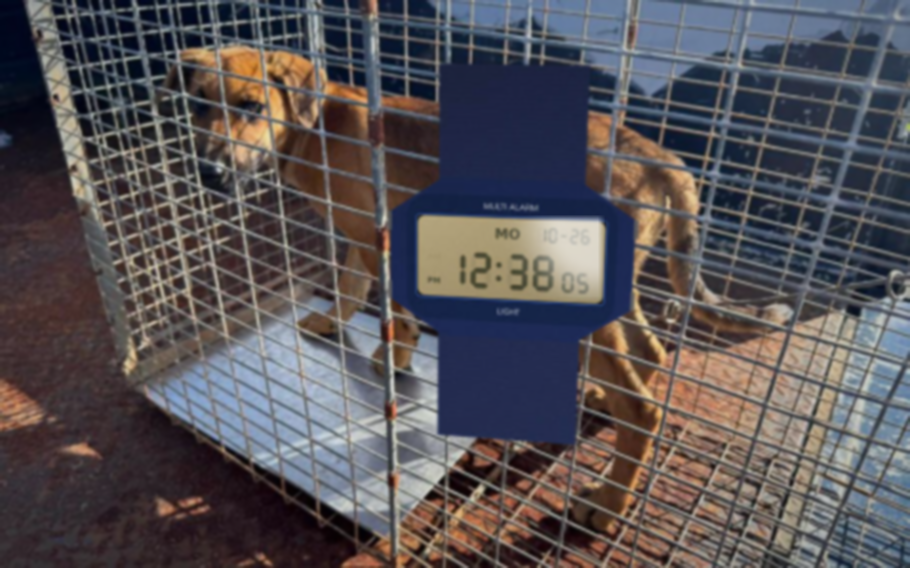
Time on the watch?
12:38:05
